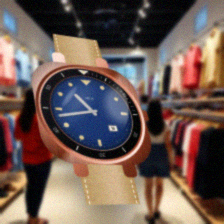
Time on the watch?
10:43
